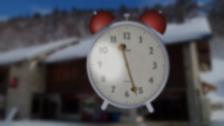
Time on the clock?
11:27
